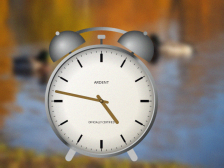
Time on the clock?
4:47
